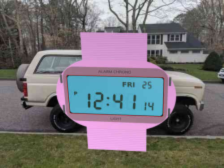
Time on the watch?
12:41:14
